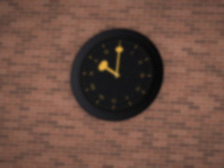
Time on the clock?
10:00
